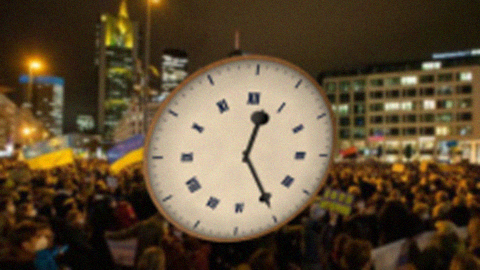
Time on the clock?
12:25
